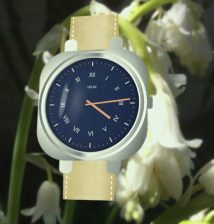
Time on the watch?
4:14
